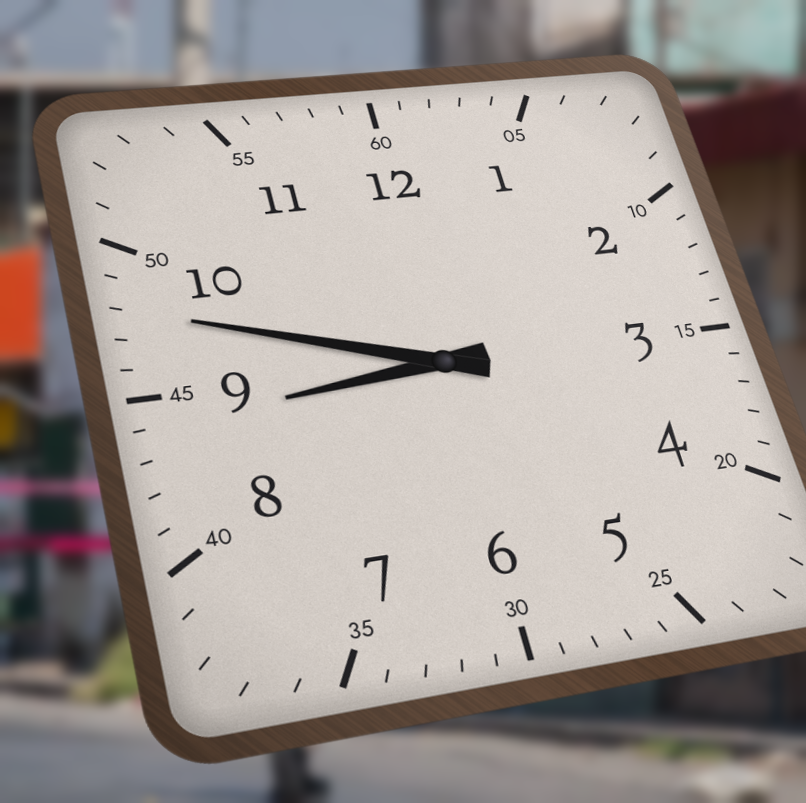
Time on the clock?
8:48
